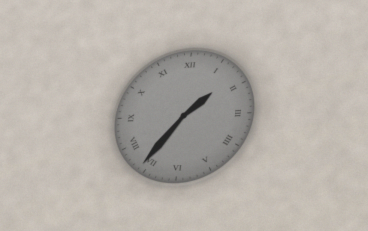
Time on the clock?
1:36
